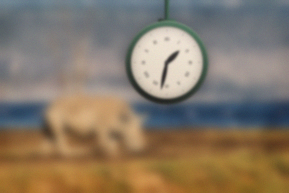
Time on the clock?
1:32
